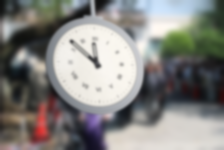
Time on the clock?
11:52
